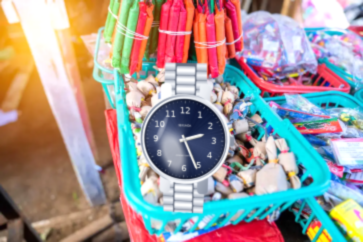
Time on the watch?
2:26
